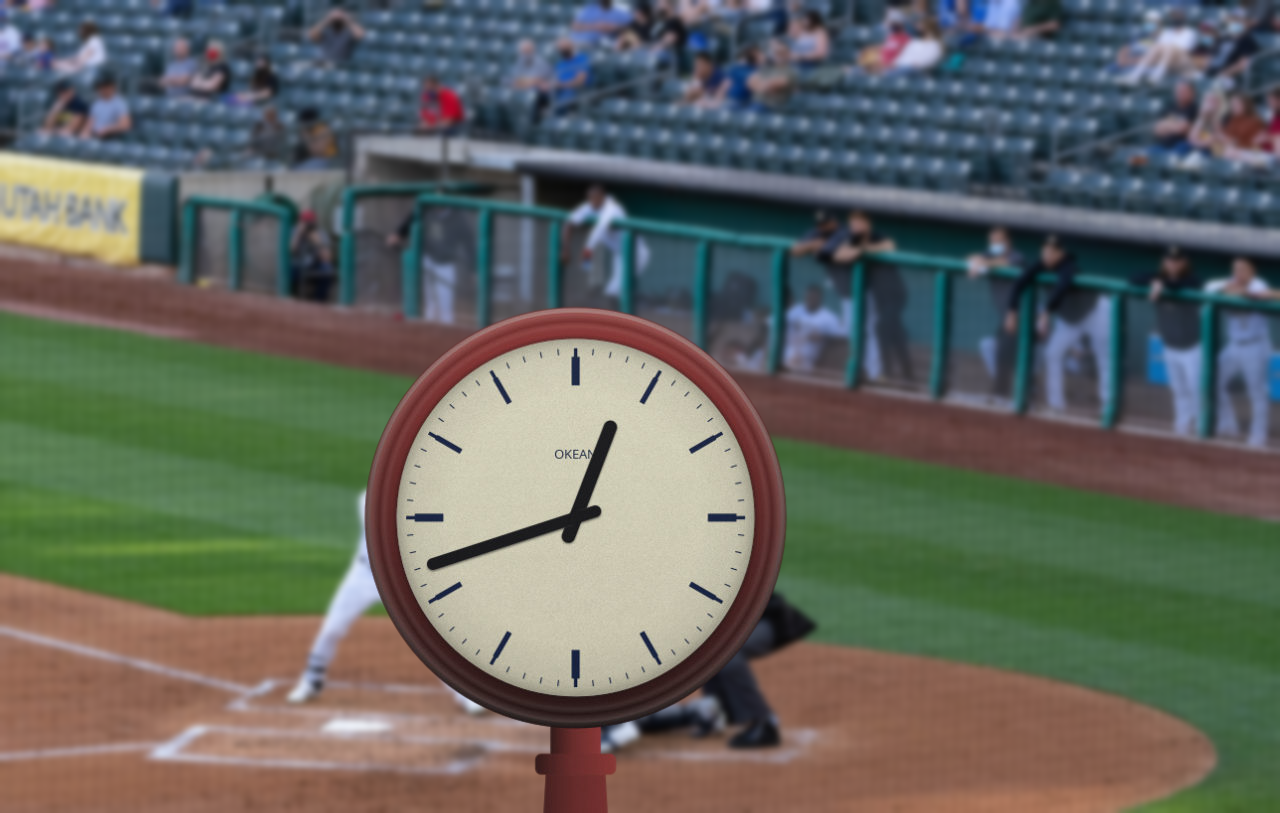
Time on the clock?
12:42
